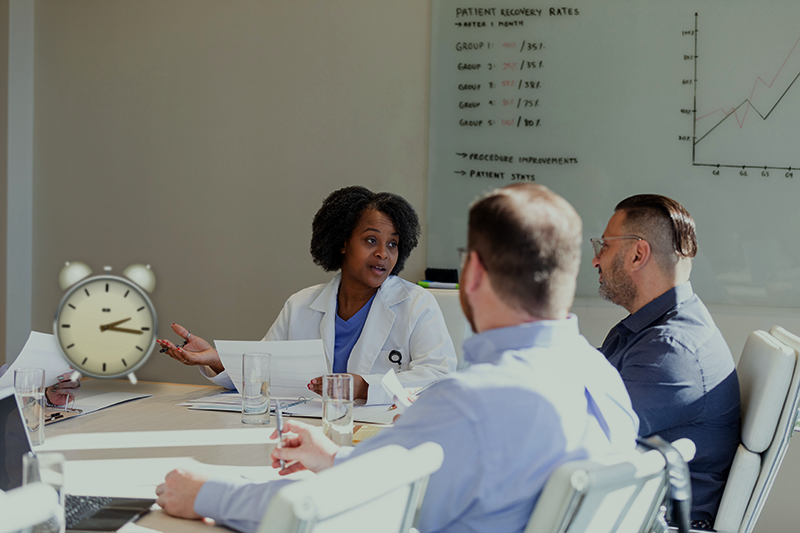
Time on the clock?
2:16
